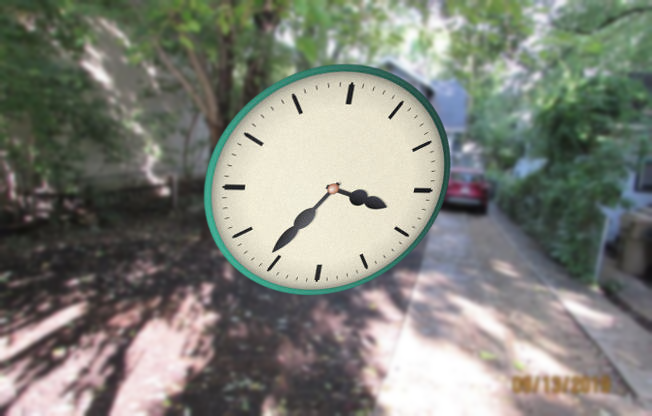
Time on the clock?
3:36
